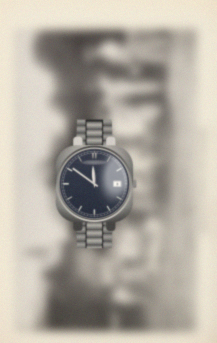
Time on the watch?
11:51
